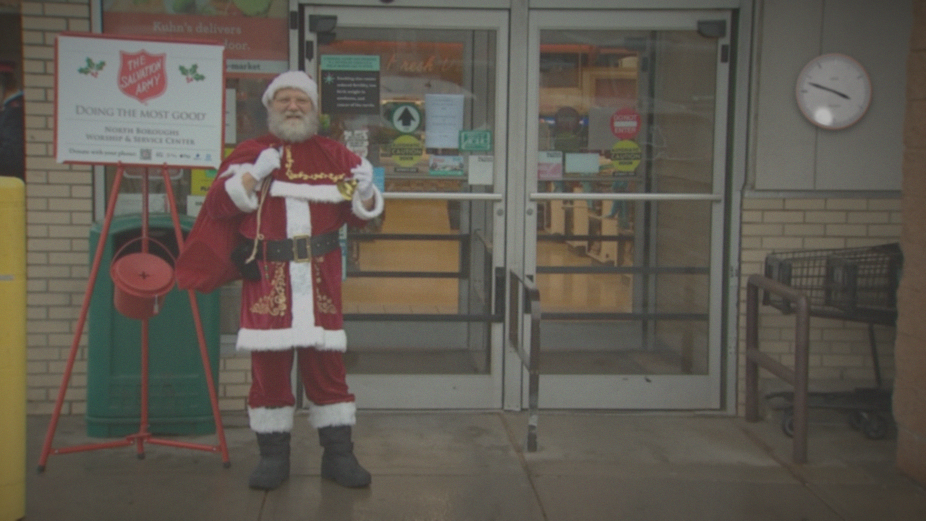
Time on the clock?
3:48
